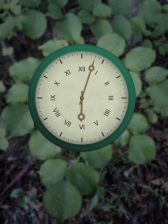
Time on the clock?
6:03
